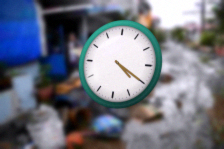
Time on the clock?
4:20
